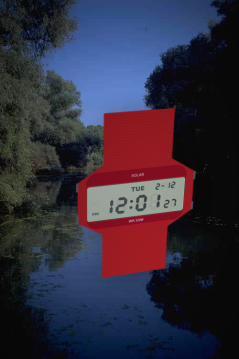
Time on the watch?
12:01:27
